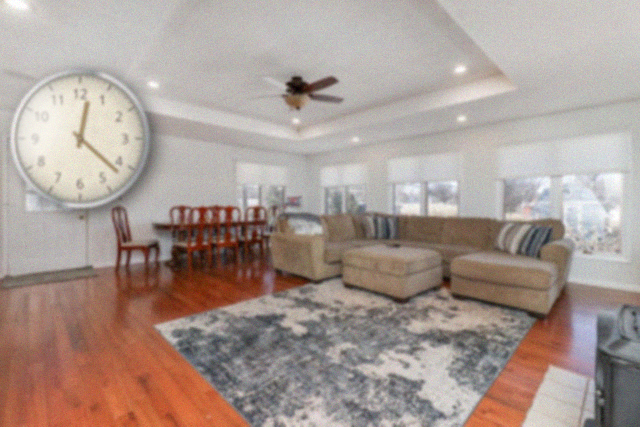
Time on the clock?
12:22
